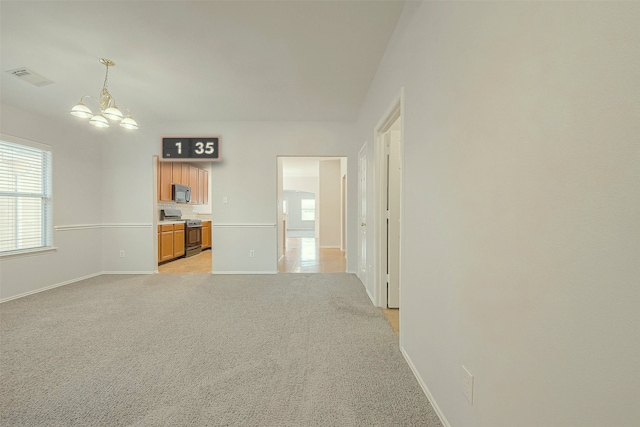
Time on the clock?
1:35
